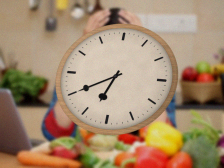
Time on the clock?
6:40
